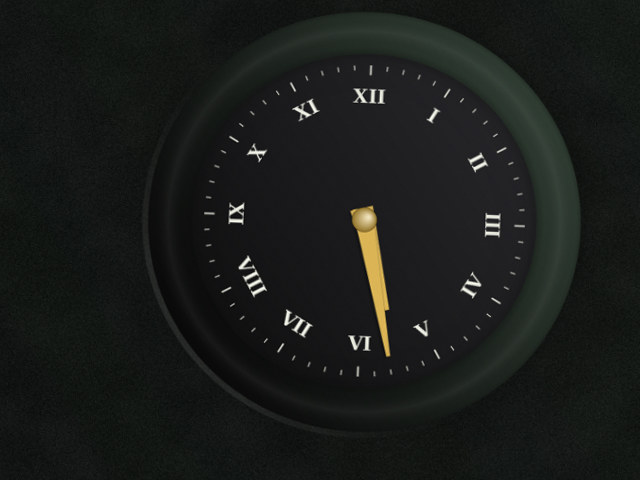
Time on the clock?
5:28
